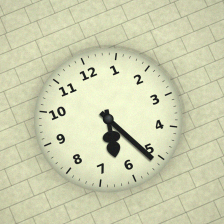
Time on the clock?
6:26
